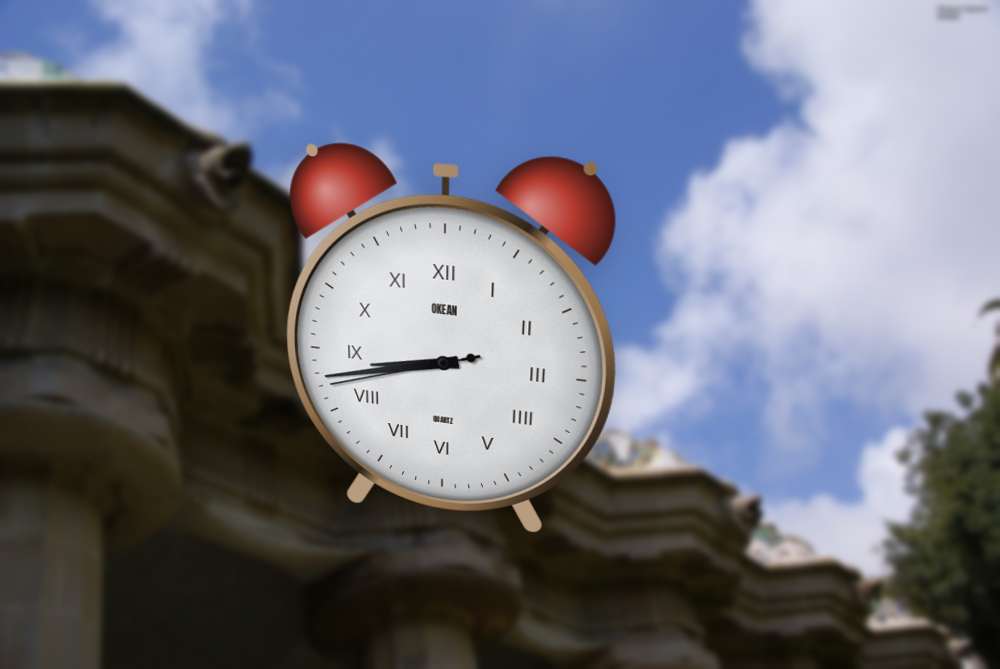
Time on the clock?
8:42:42
